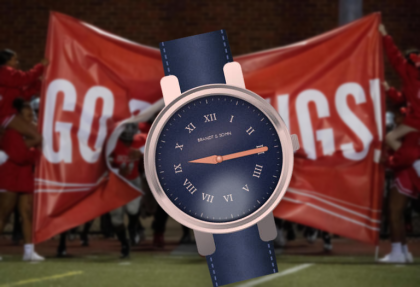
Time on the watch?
9:15
